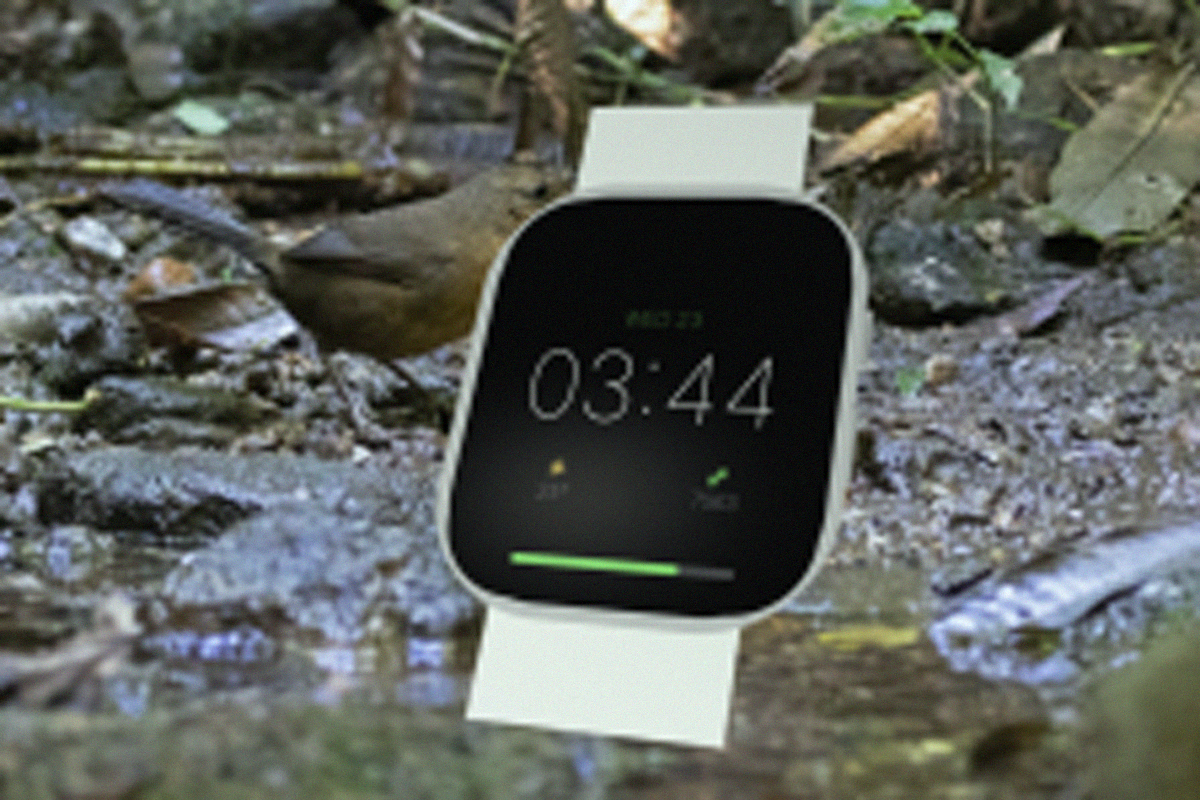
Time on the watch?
3:44
